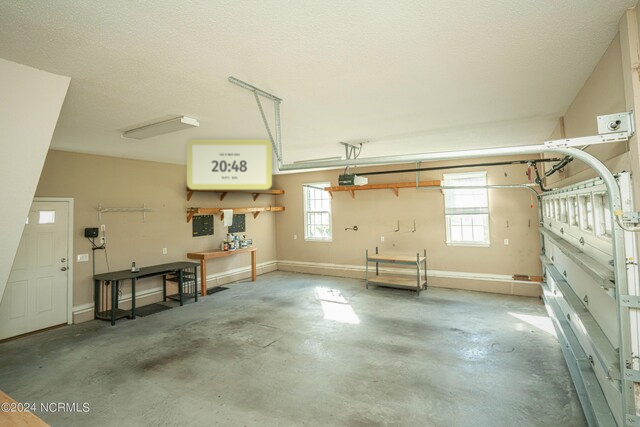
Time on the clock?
20:48
